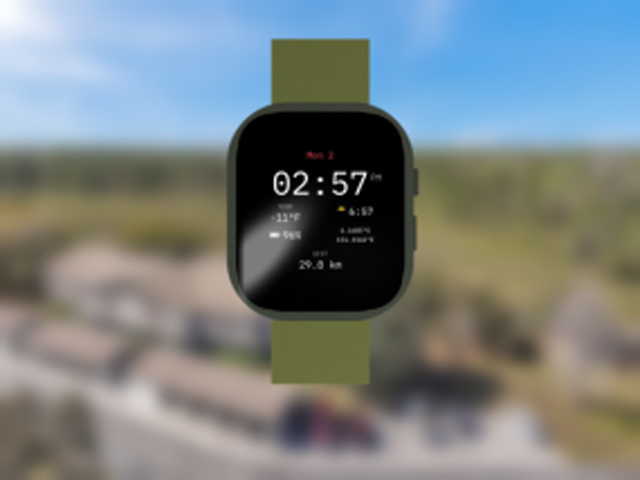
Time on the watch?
2:57
